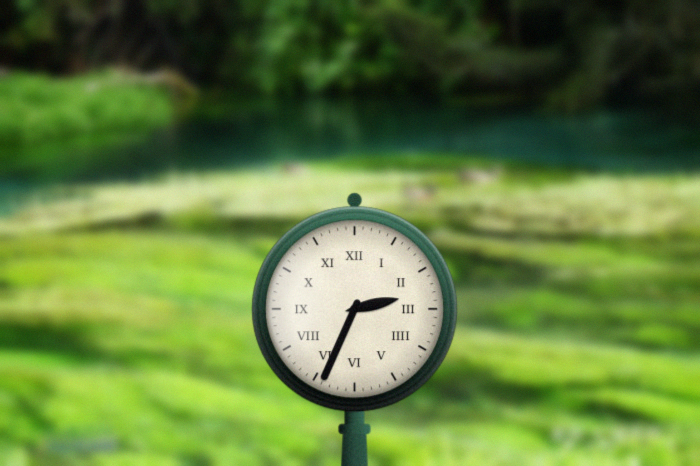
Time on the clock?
2:34
